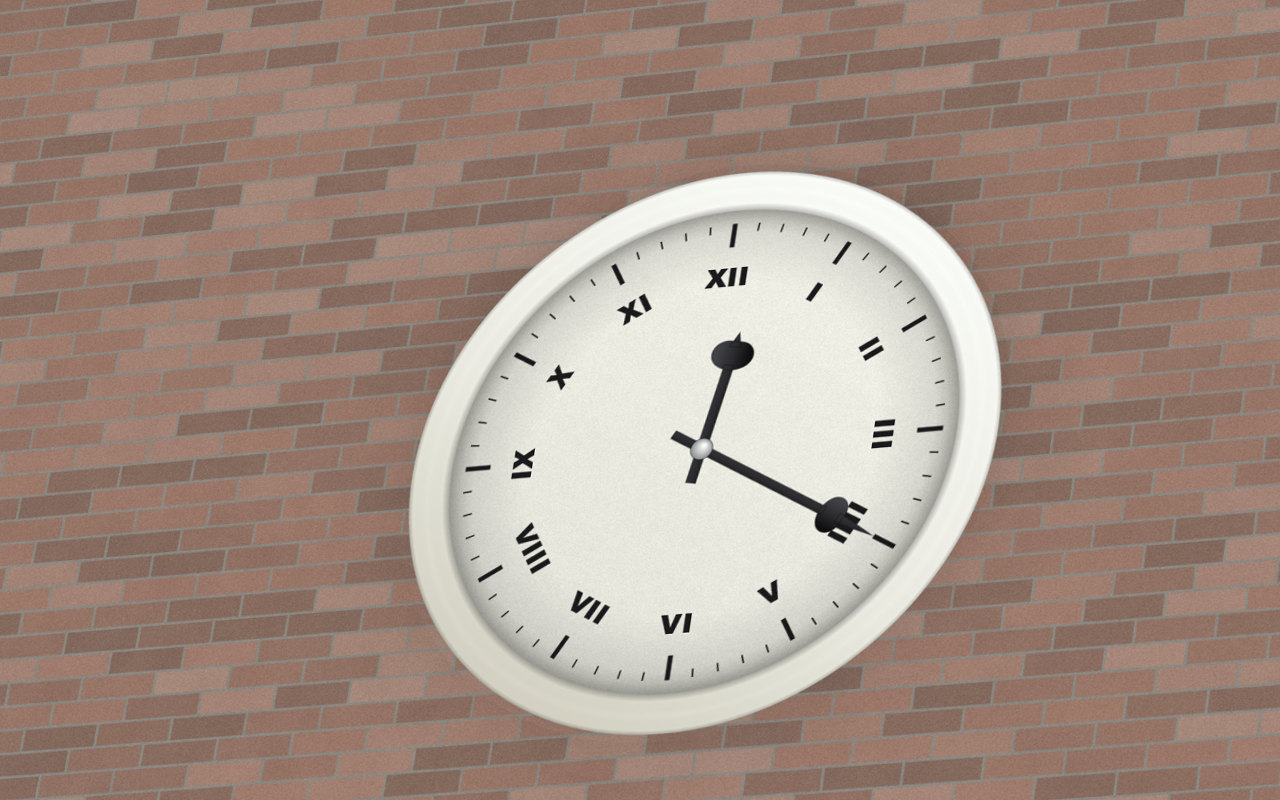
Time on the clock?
12:20
